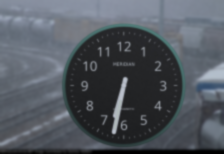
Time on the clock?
6:32
